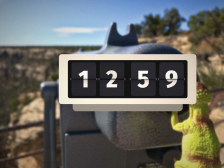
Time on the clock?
12:59
